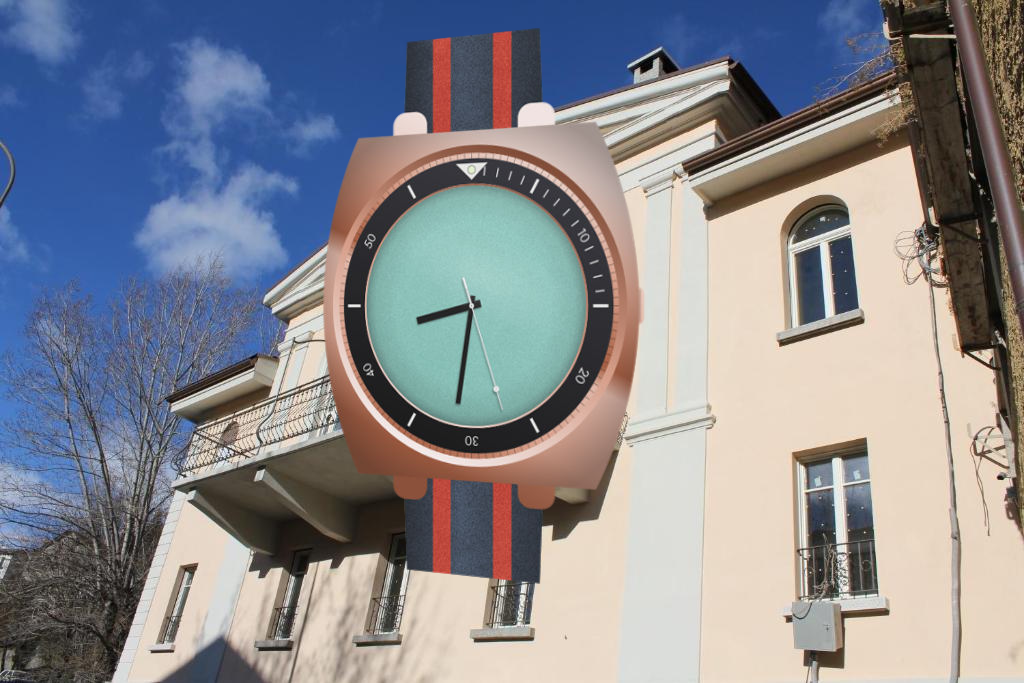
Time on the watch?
8:31:27
